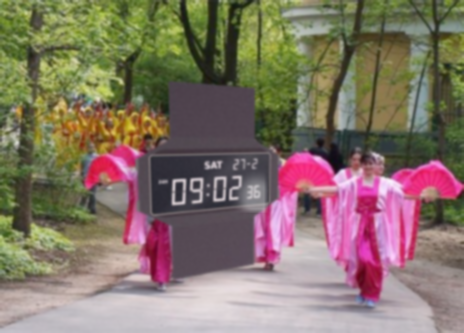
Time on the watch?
9:02
